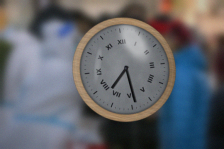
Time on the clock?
7:29
